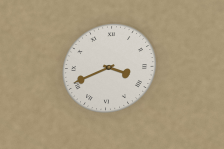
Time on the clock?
3:41
